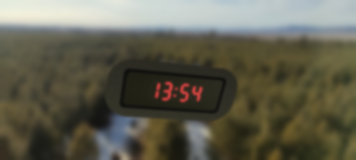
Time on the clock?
13:54
